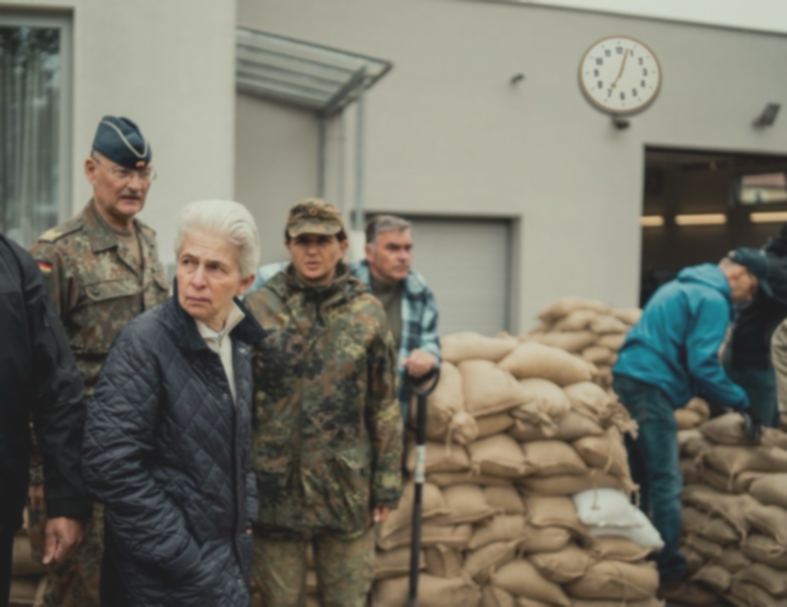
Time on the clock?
7:03
